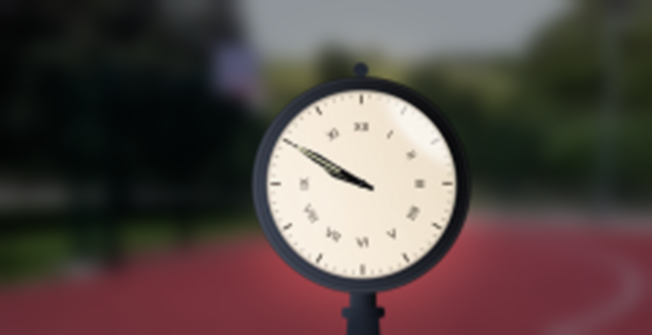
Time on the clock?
9:50
